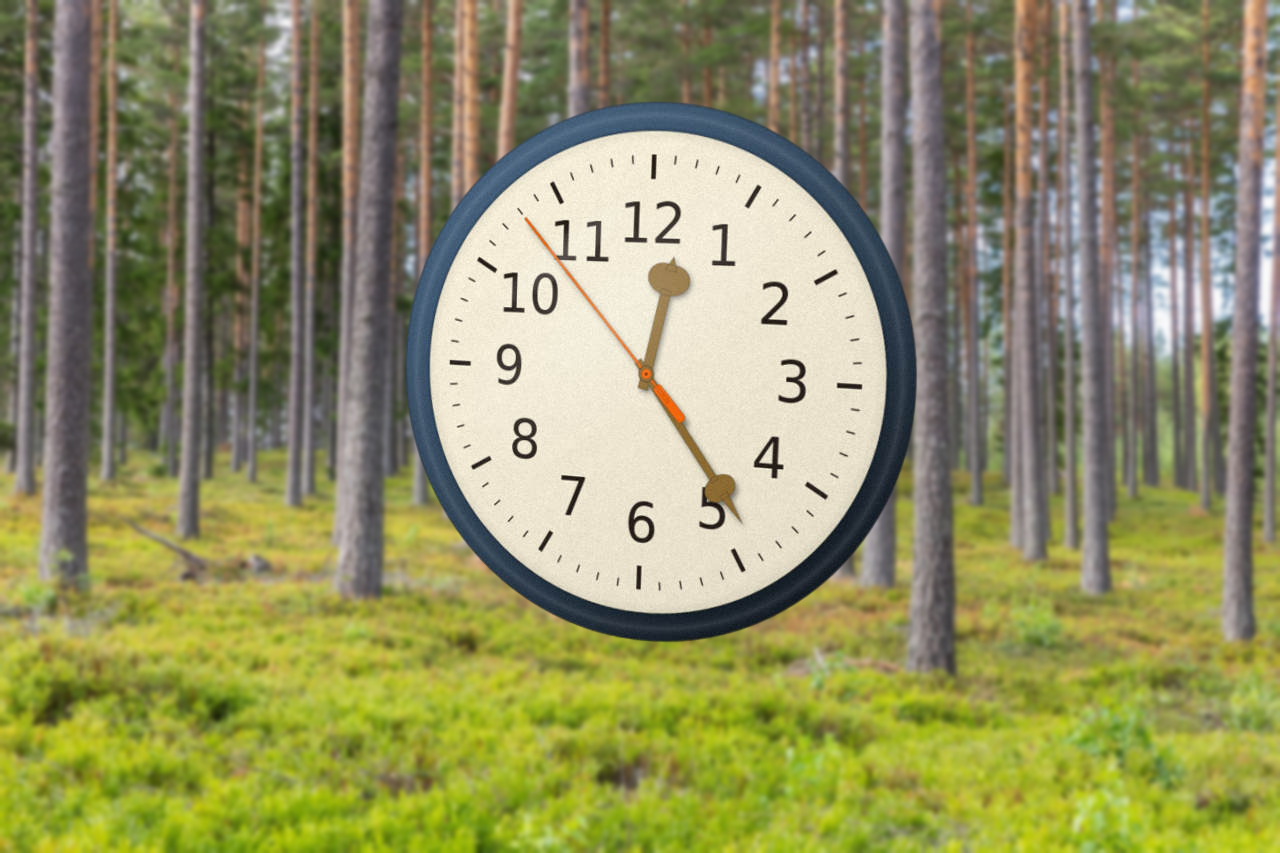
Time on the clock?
12:23:53
